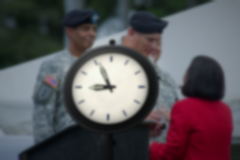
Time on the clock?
8:56
